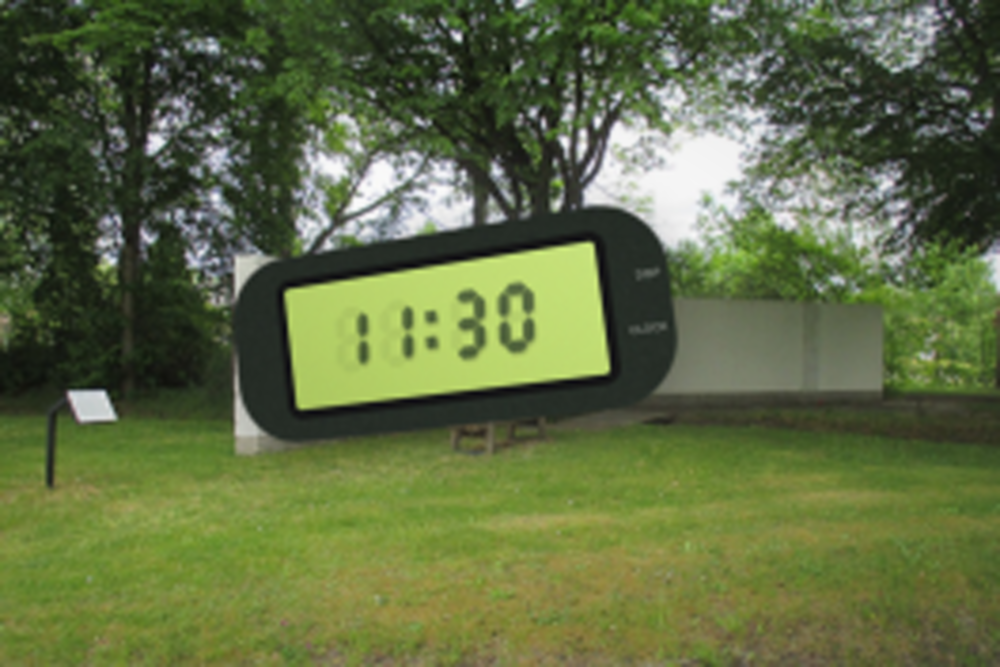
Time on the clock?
11:30
